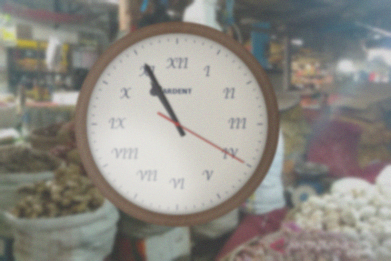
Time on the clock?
10:55:20
